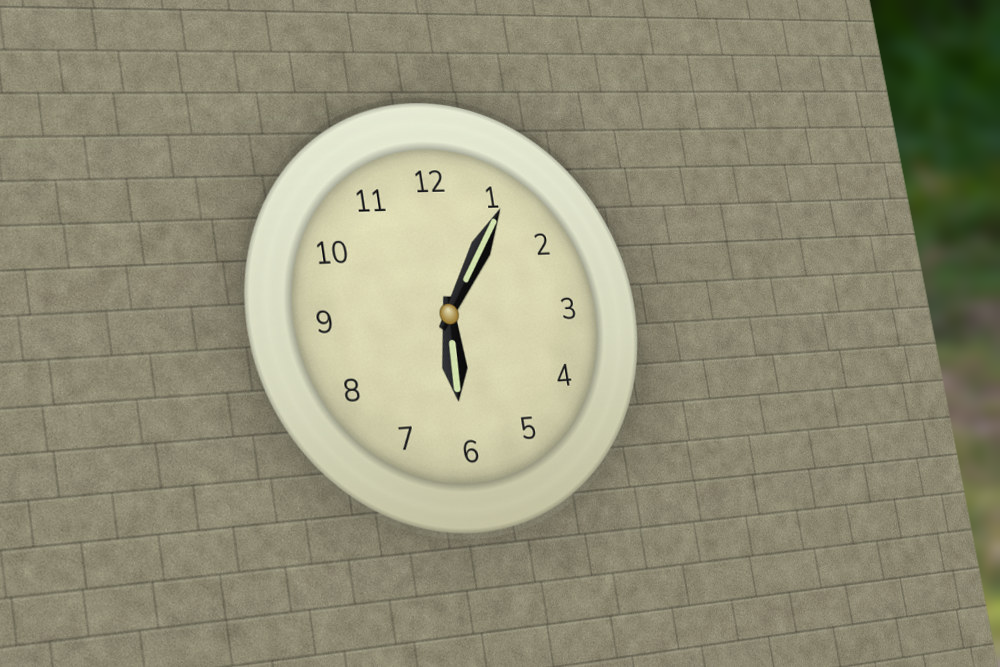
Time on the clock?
6:06
